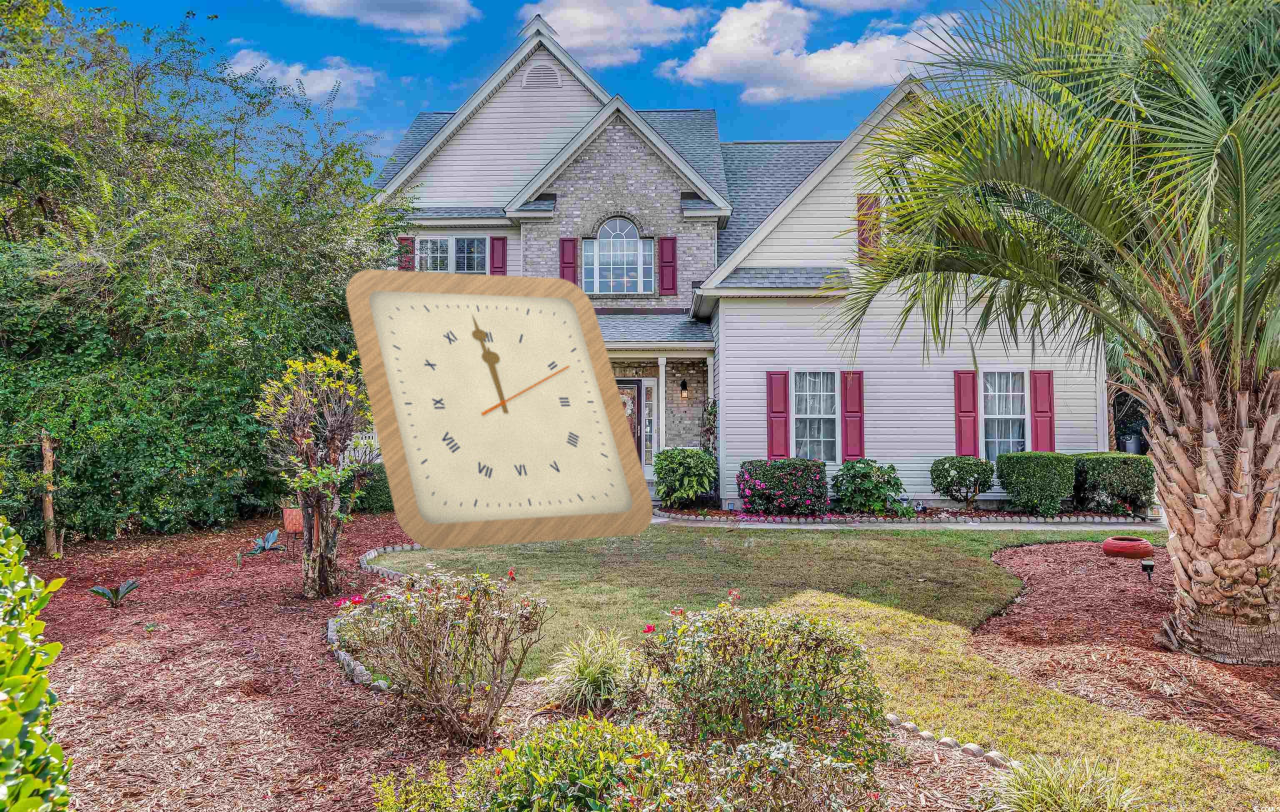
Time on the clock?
11:59:11
